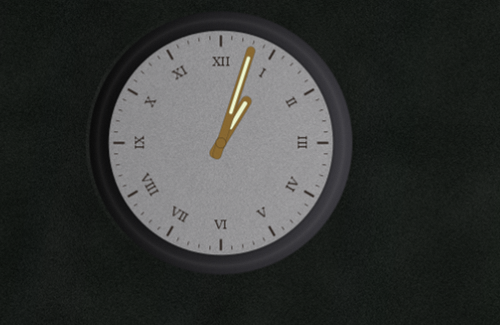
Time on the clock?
1:03
